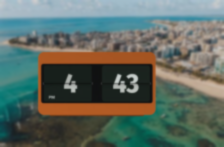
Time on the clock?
4:43
